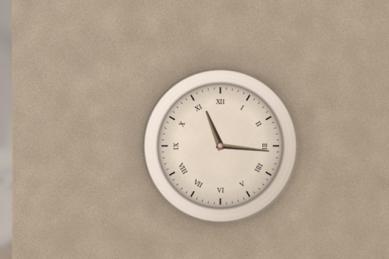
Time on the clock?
11:16
